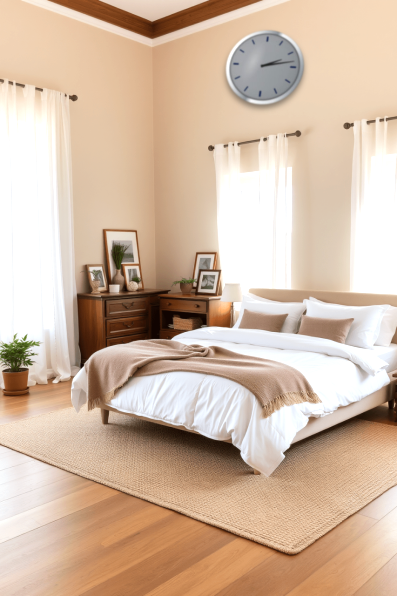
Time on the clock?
2:13
